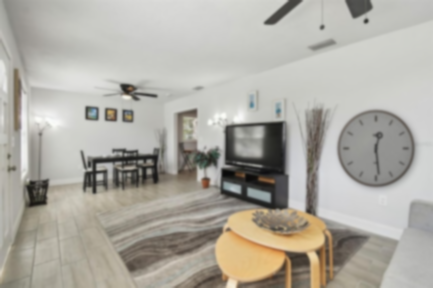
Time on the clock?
12:29
